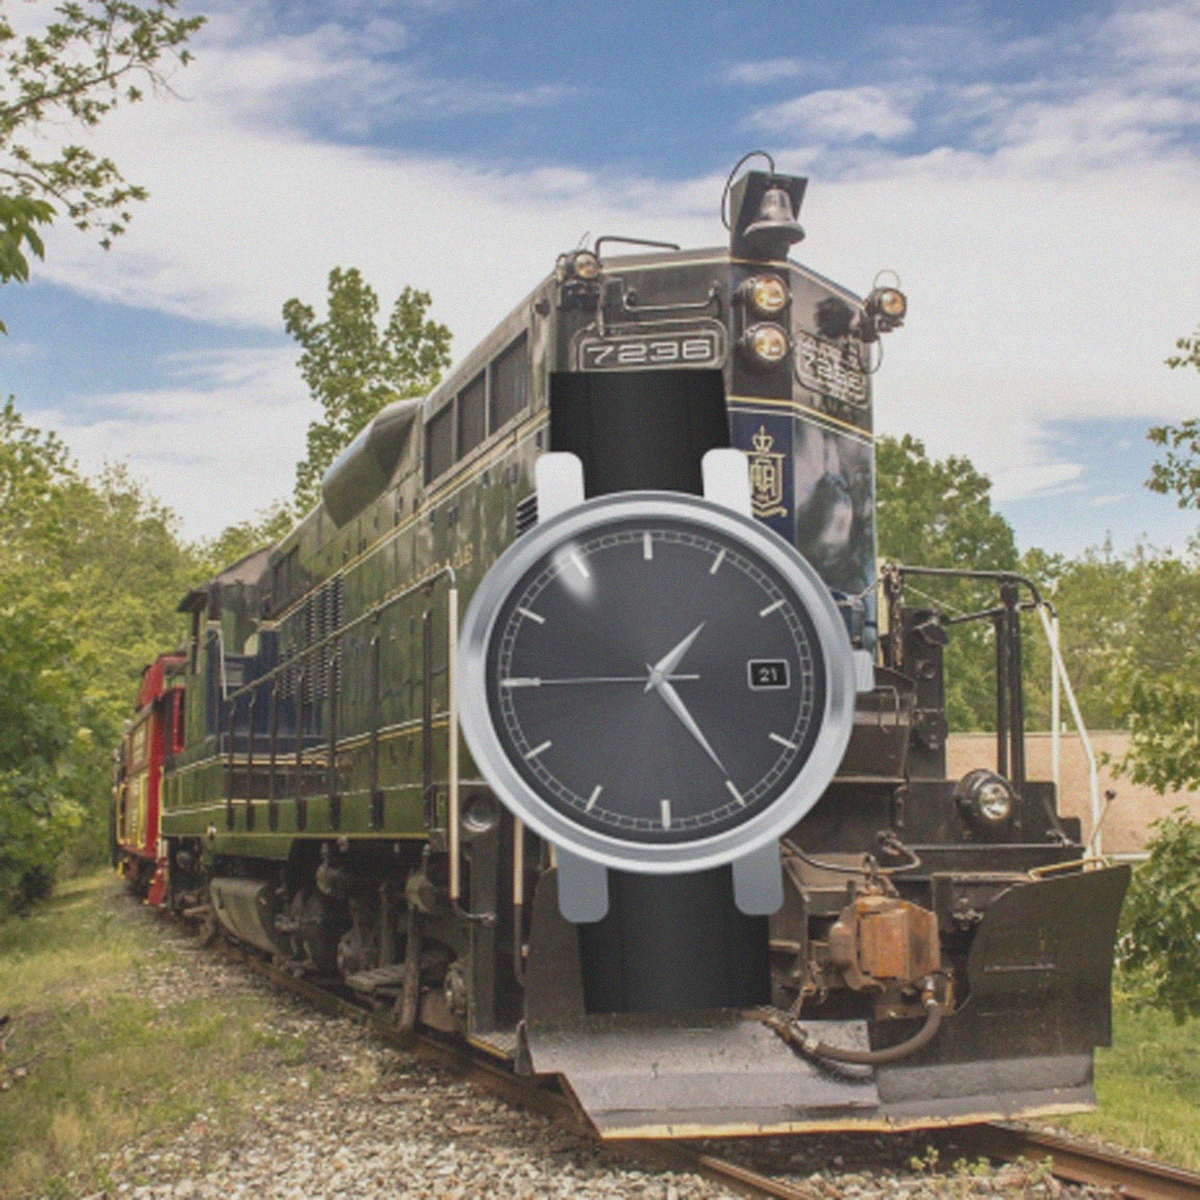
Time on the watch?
1:24:45
